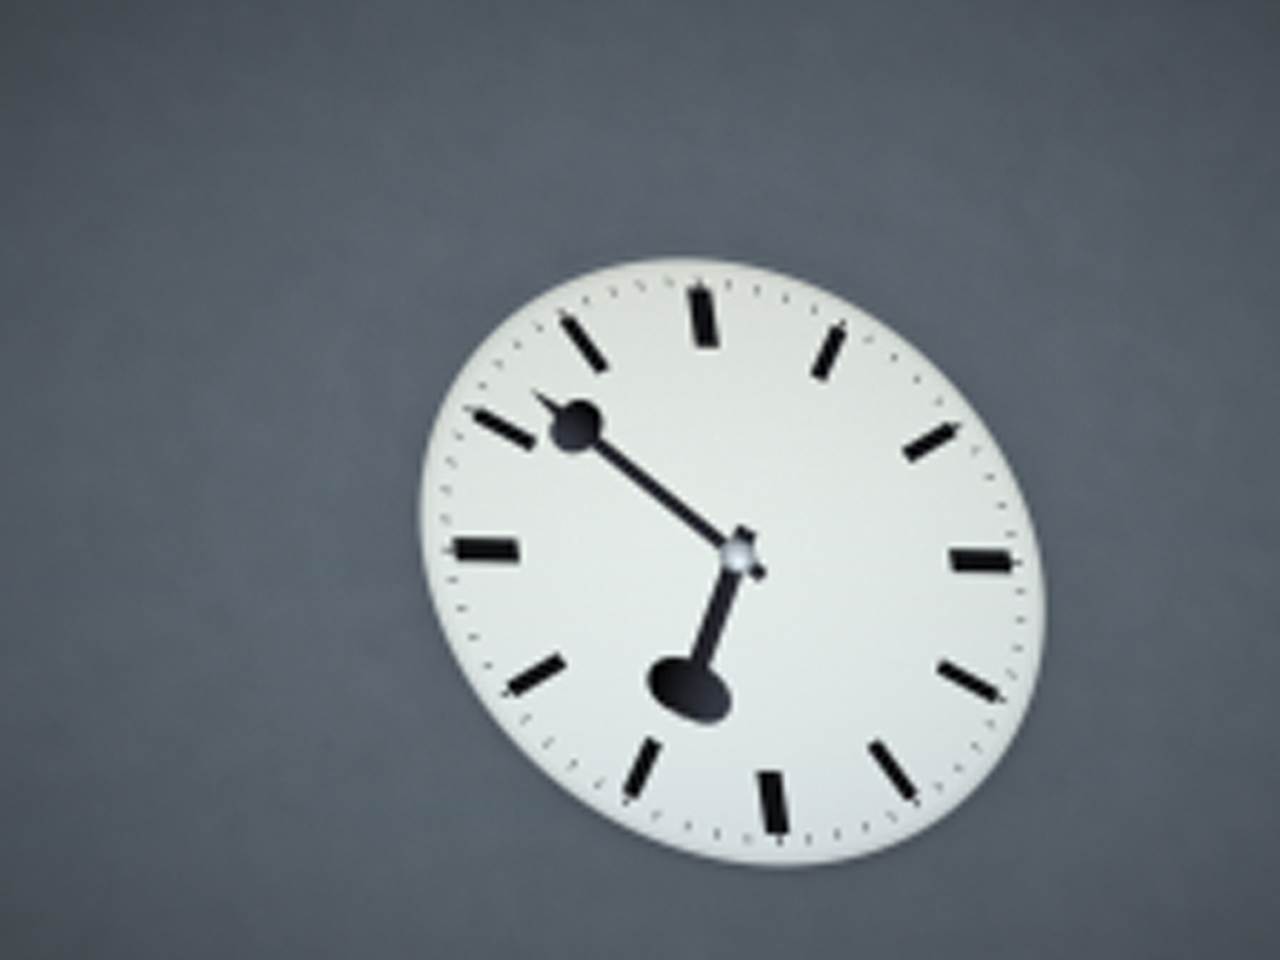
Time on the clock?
6:52
